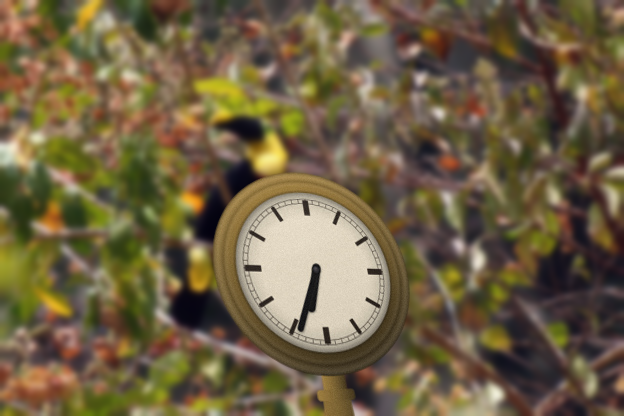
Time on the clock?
6:34
